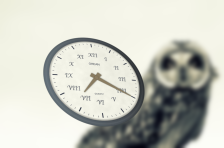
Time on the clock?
7:20
